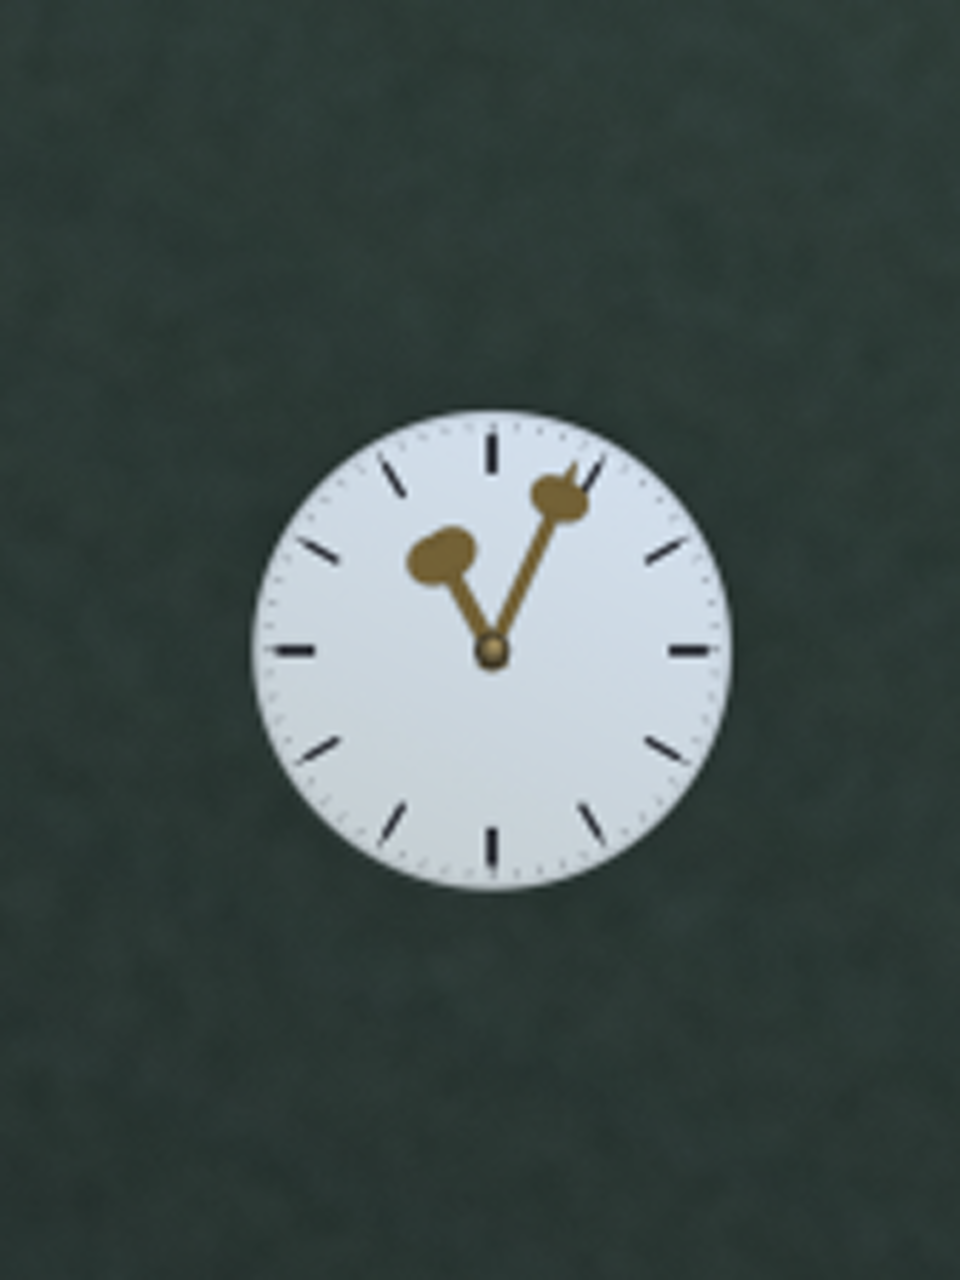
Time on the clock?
11:04
